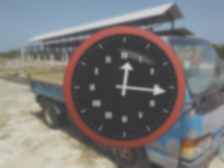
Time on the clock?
12:16
